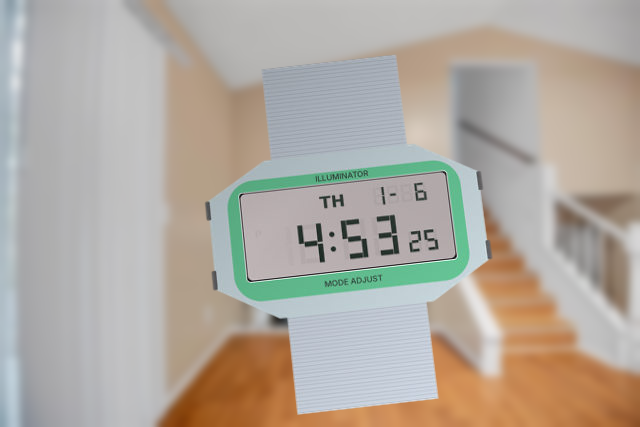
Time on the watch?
4:53:25
